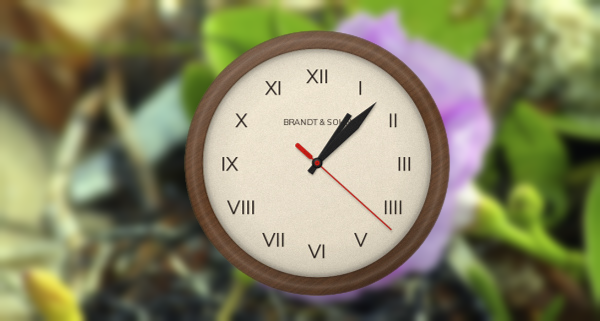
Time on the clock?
1:07:22
